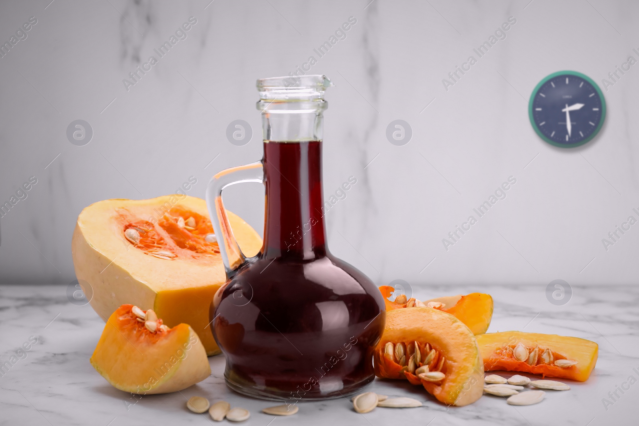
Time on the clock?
2:29
